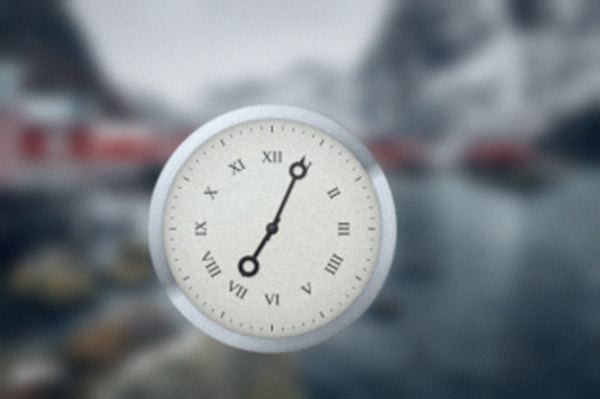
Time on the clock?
7:04
